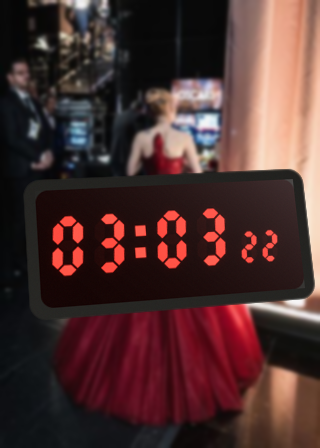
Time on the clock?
3:03:22
